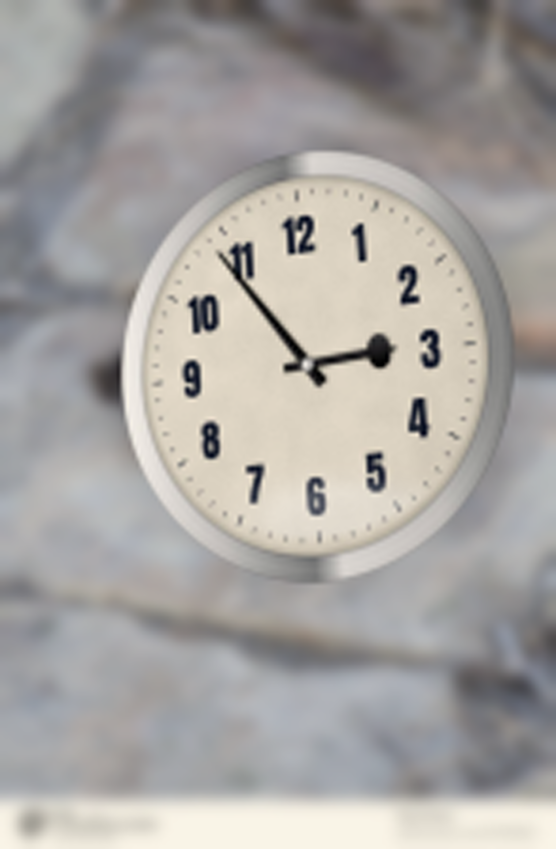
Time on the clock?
2:54
